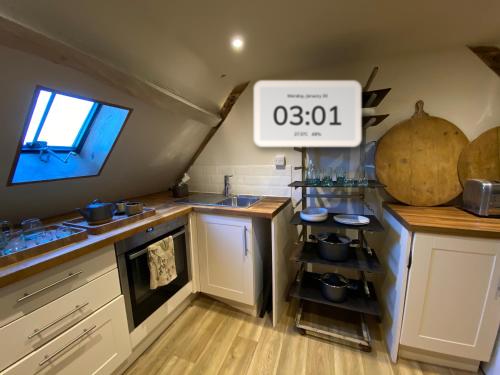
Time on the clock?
3:01
